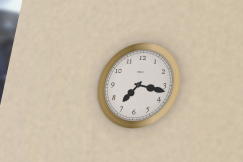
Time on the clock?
7:17
